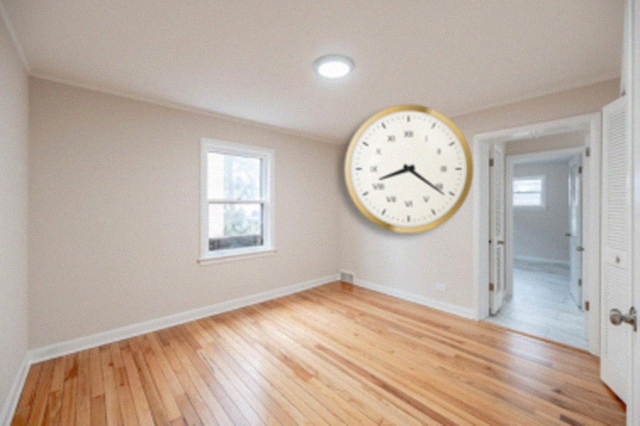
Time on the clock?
8:21
